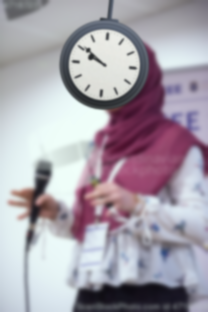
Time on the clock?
9:51
